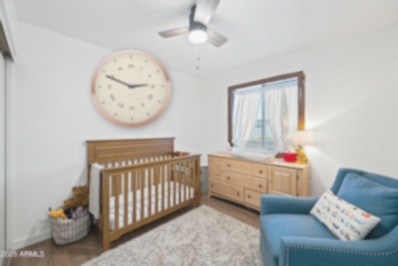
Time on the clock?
2:49
